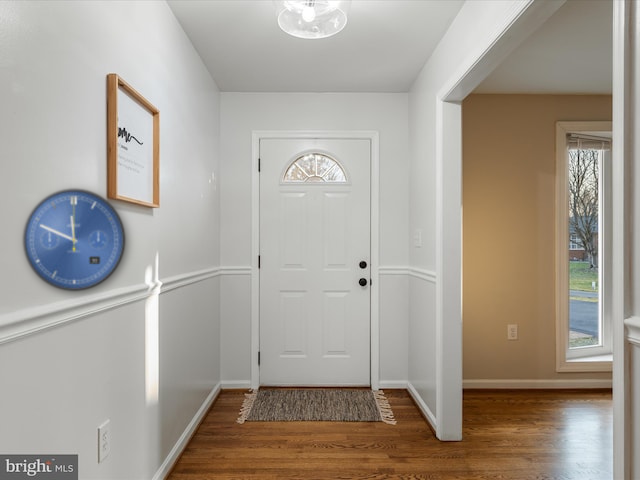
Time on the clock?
11:49
